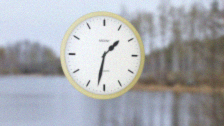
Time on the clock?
1:32
